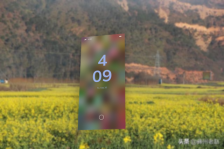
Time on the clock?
4:09
